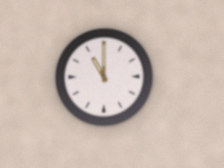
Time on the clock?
11:00
